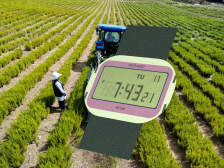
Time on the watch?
7:43:21
